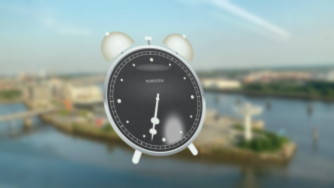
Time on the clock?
6:33
